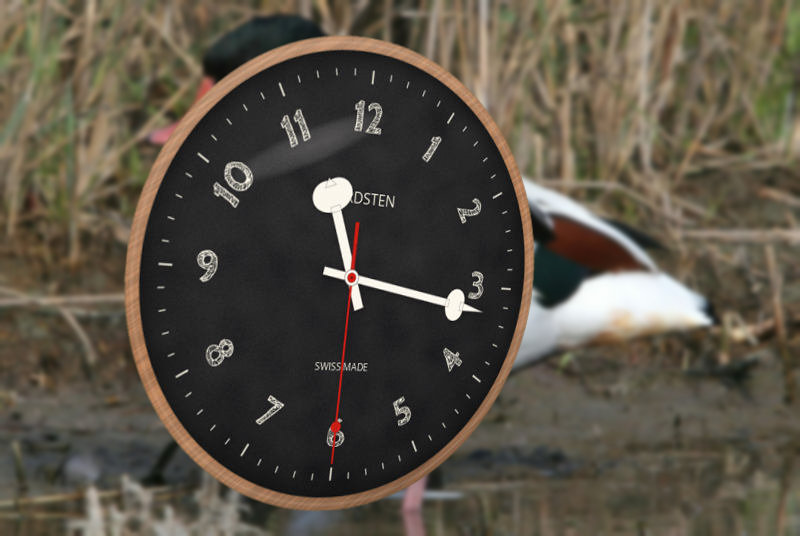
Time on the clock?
11:16:30
